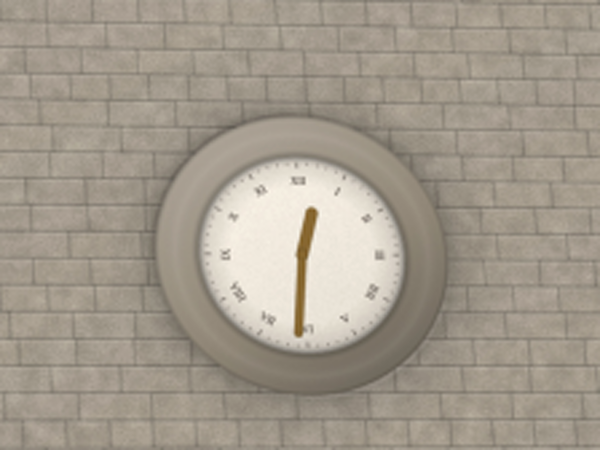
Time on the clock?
12:31
